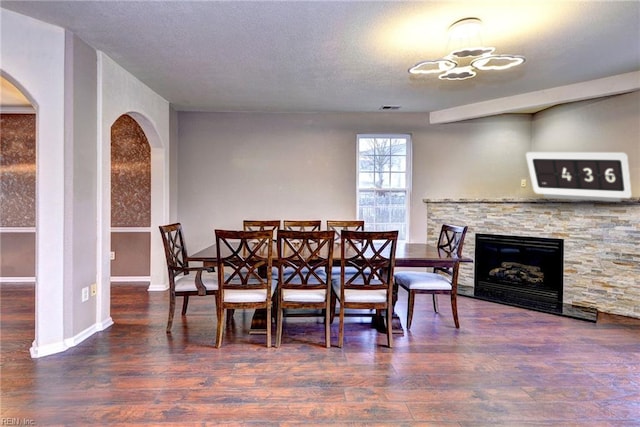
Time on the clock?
4:36
